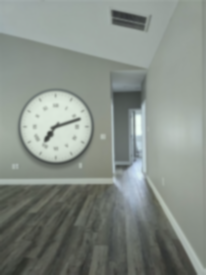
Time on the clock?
7:12
